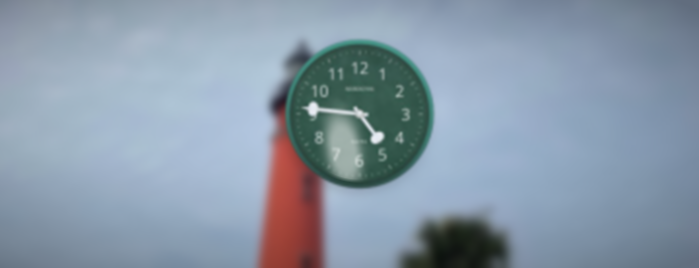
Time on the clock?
4:46
